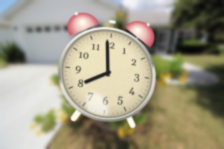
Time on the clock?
7:59
